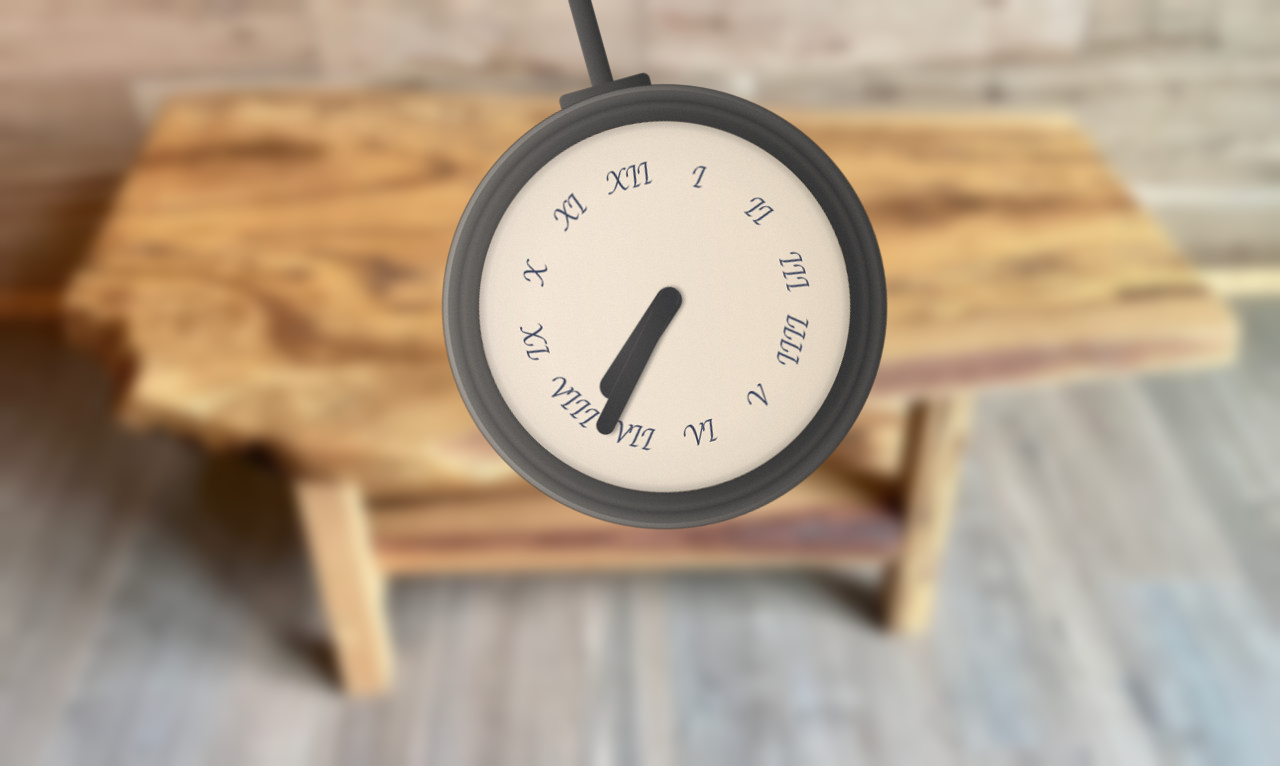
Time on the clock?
7:37
